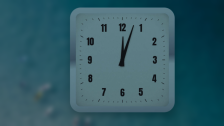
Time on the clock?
12:03
